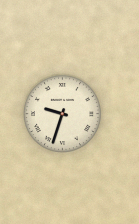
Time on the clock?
9:33
